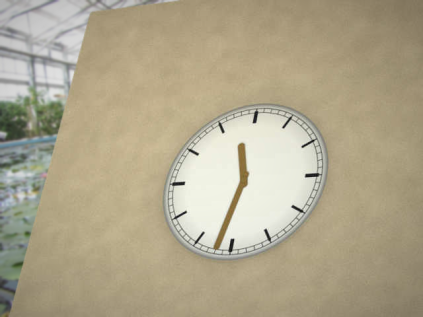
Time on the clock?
11:32
